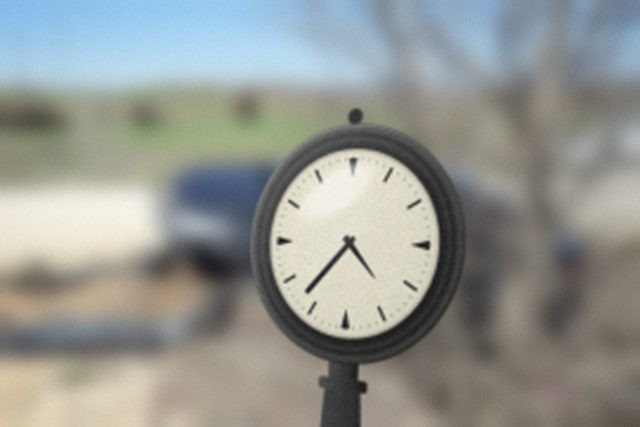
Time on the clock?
4:37
